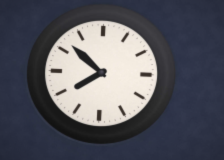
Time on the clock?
7:52
